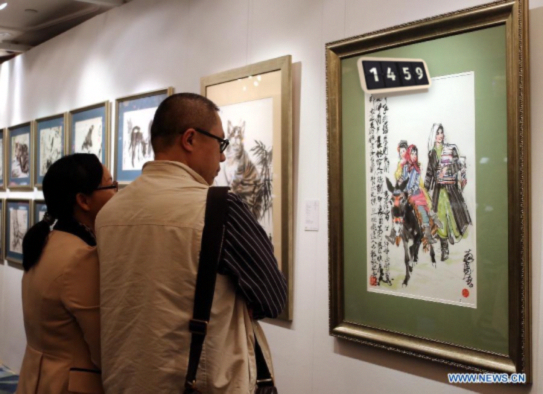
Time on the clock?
14:59
